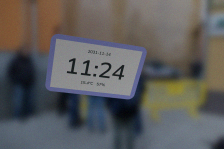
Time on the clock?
11:24
